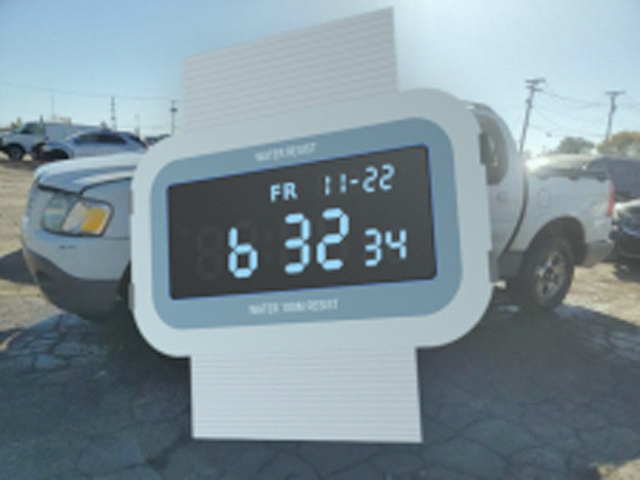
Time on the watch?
6:32:34
